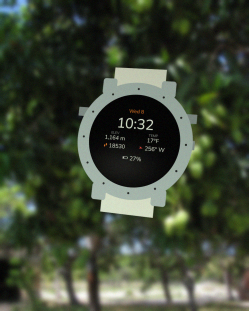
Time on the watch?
10:32
